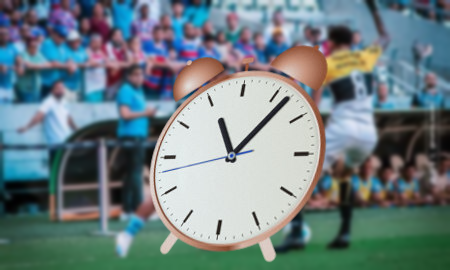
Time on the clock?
11:06:43
